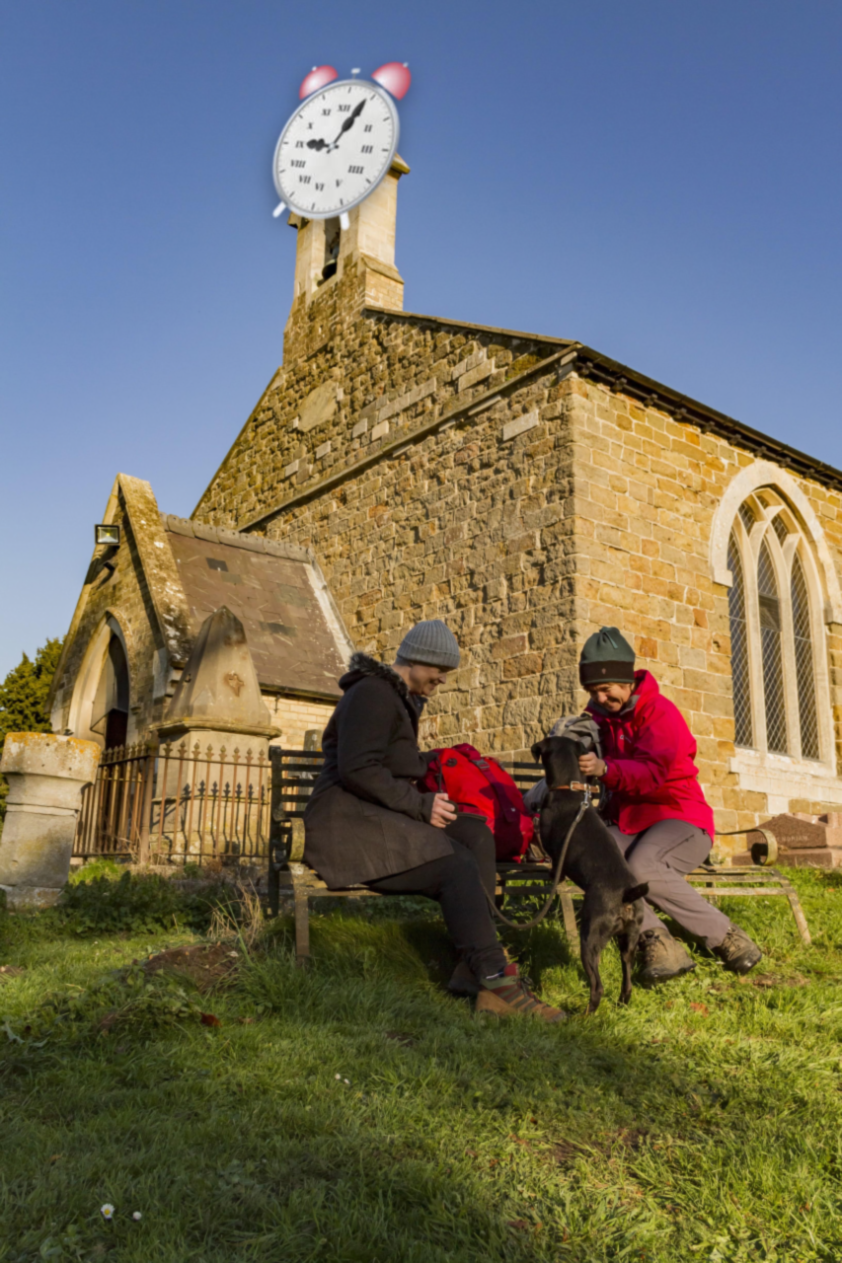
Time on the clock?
9:04
